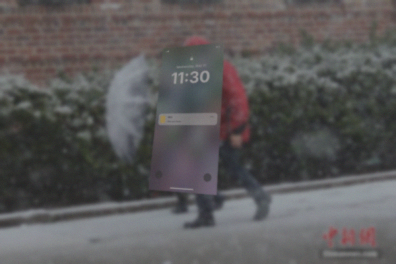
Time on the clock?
11:30
